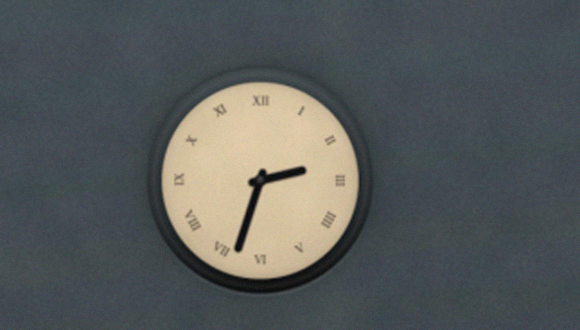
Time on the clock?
2:33
